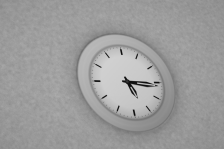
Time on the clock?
5:16
